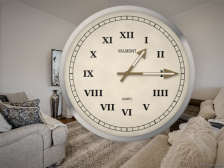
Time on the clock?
1:15
